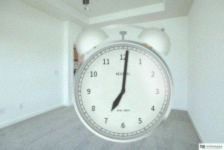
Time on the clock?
7:01
